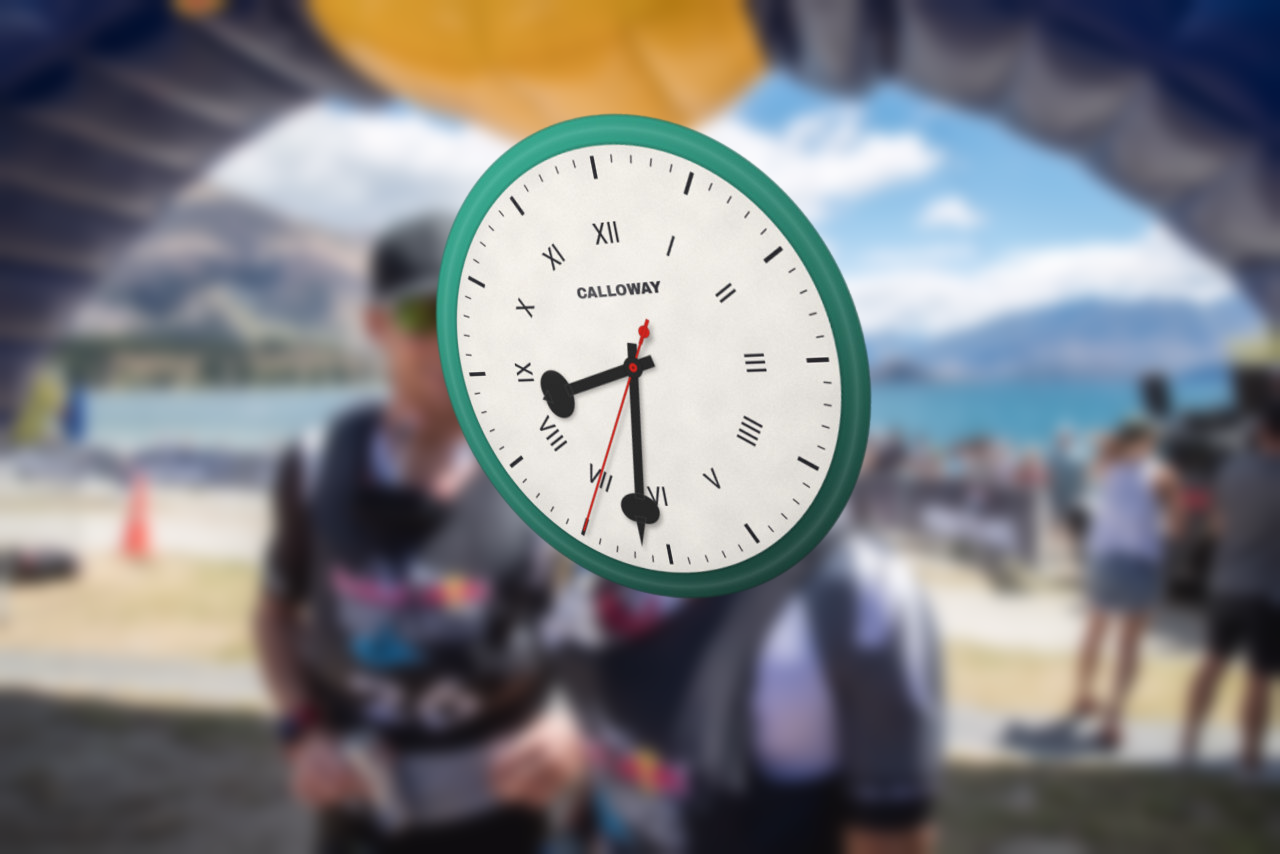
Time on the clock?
8:31:35
